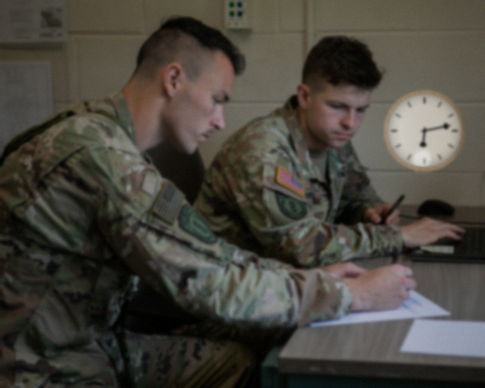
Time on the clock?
6:13
